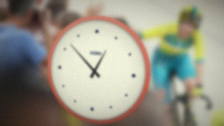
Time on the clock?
12:52
